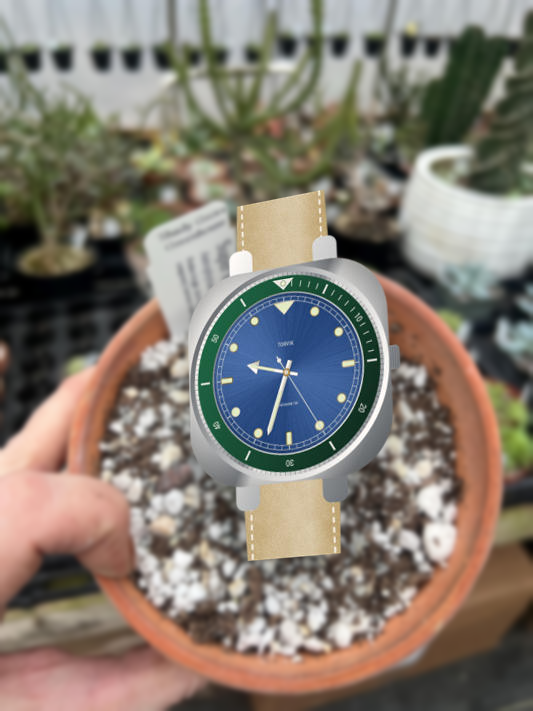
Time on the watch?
9:33:25
